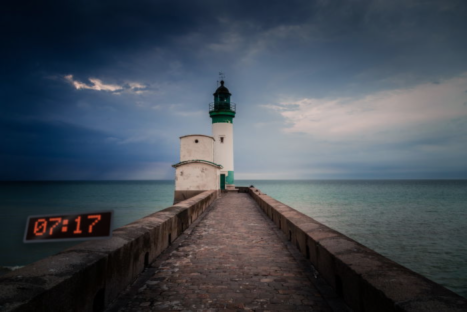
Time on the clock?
7:17
